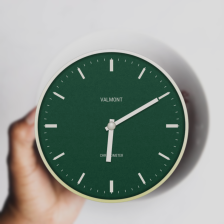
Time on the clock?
6:10
